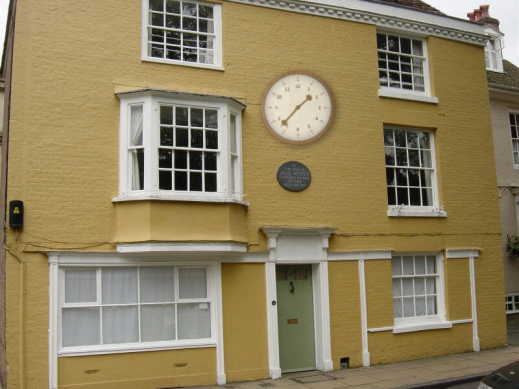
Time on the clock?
1:37
